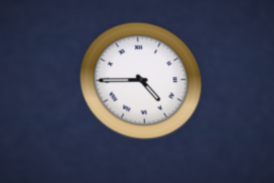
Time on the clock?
4:45
